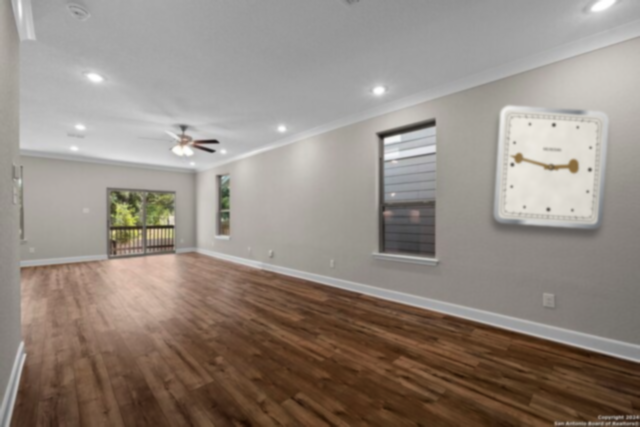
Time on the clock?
2:47
